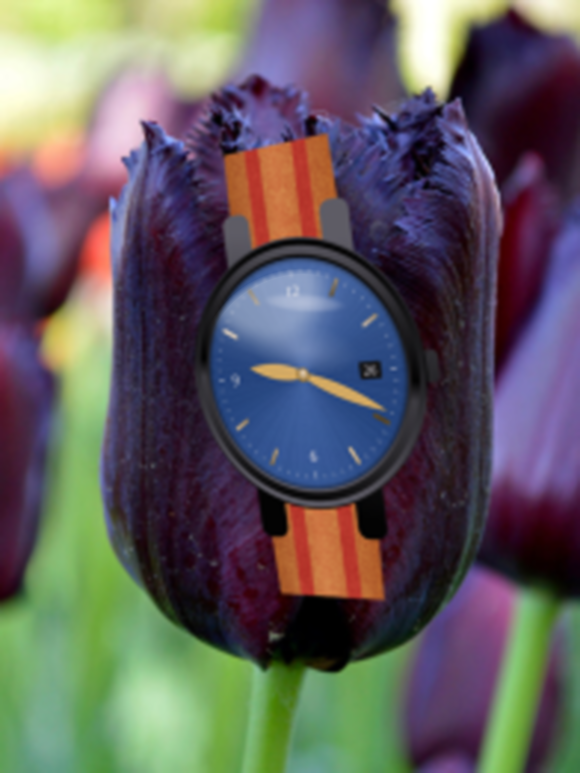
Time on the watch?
9:19
